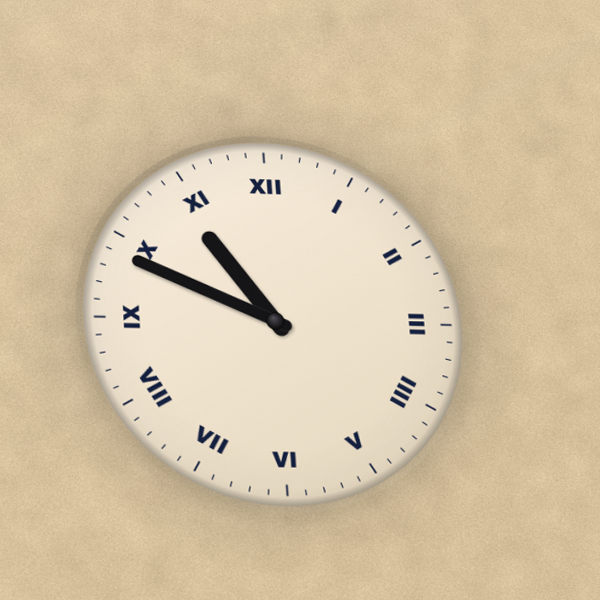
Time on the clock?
10:49
